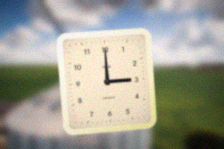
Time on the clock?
3:00
